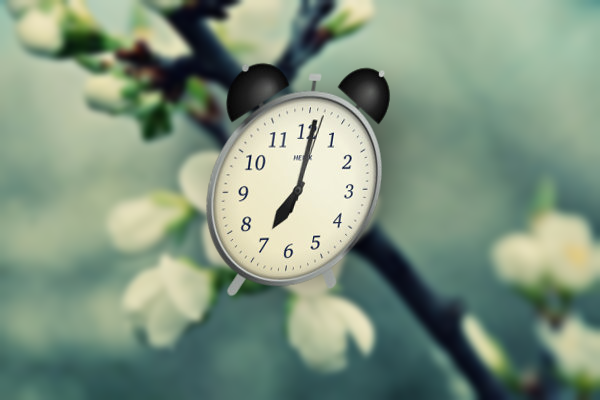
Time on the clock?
7:01:02
